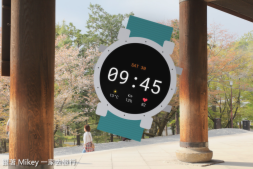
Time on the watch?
9:45
